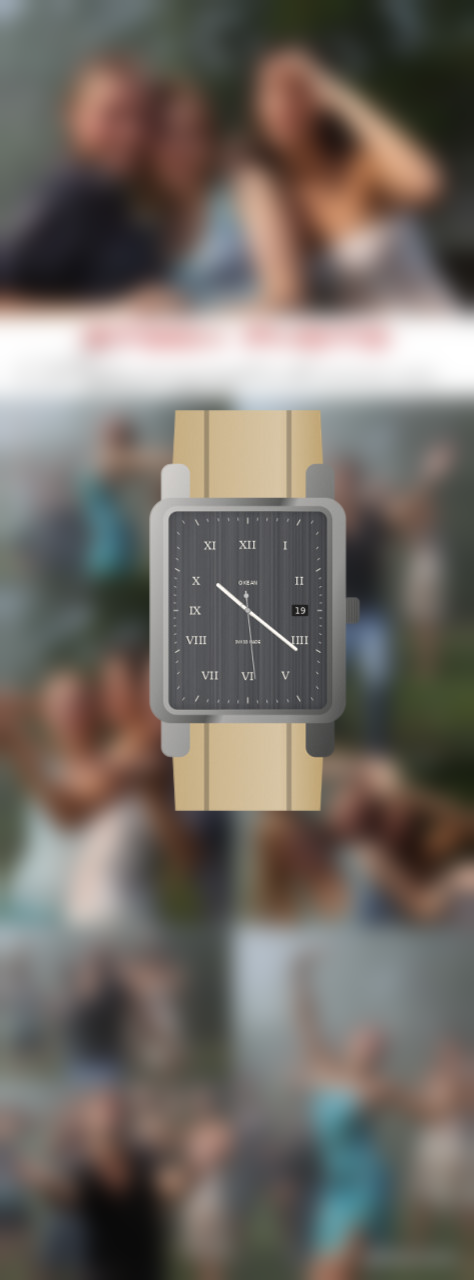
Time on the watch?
10:21:29
